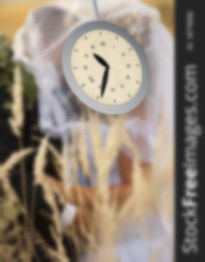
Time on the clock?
10:34
